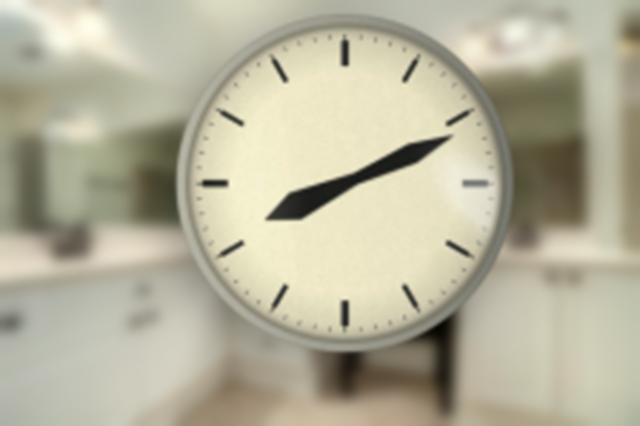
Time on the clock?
8:11
